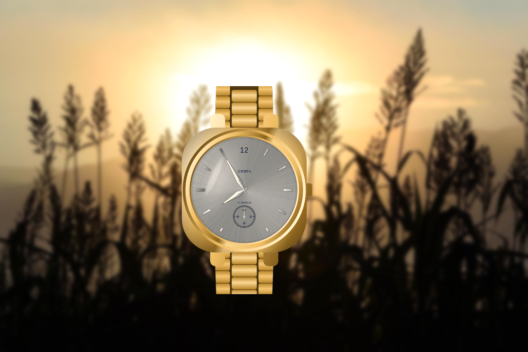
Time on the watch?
7:55
